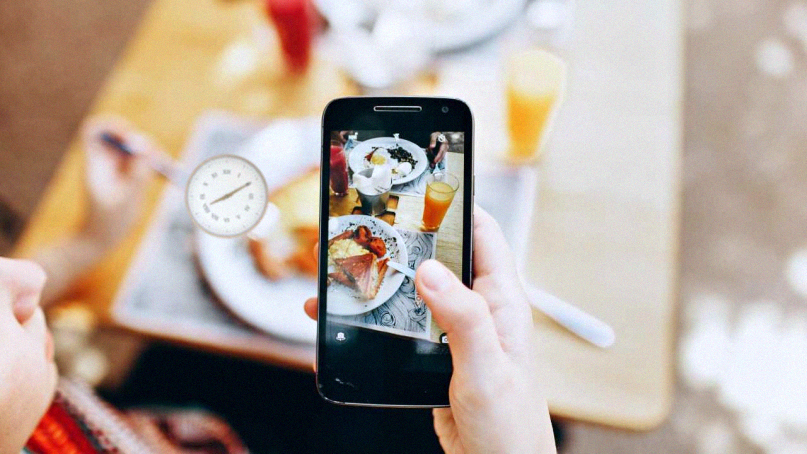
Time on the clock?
8:10
